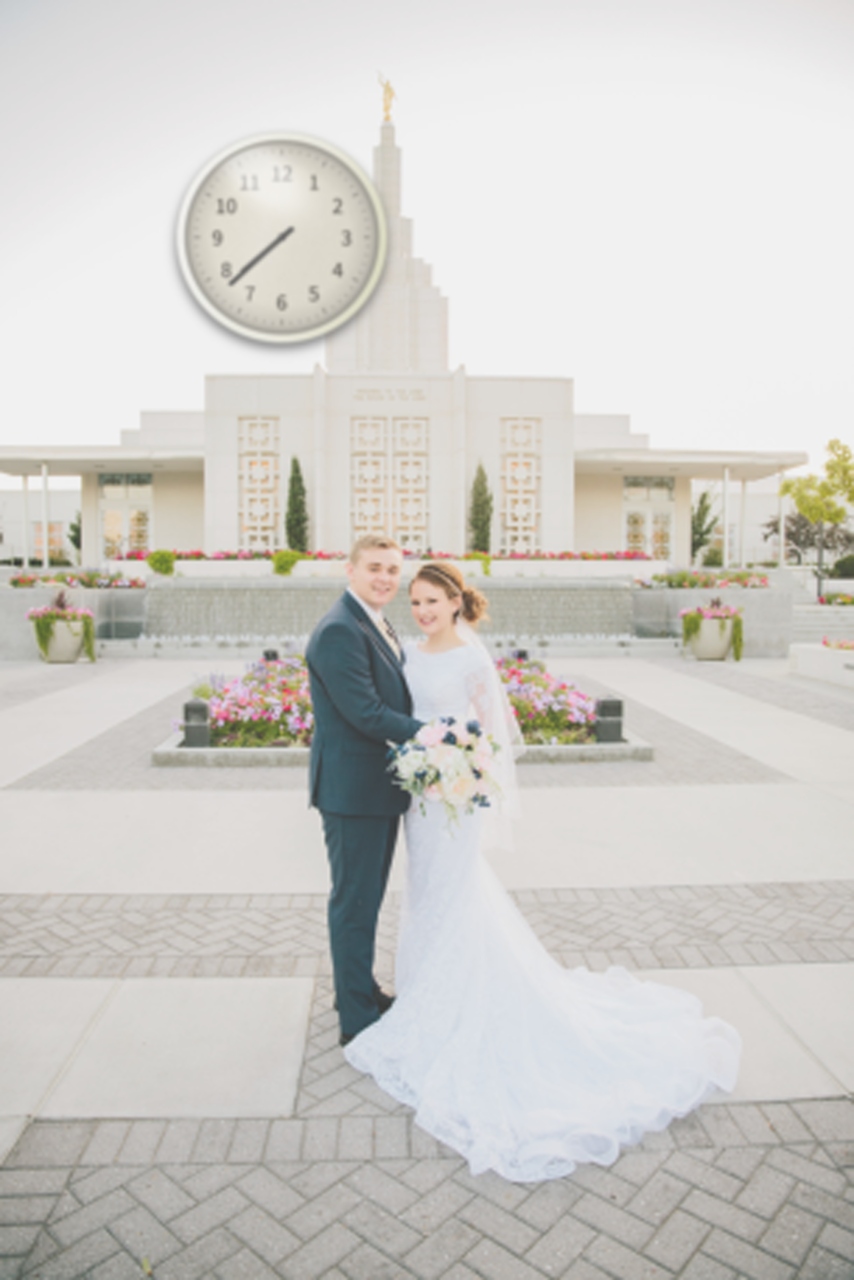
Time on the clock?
7:38
